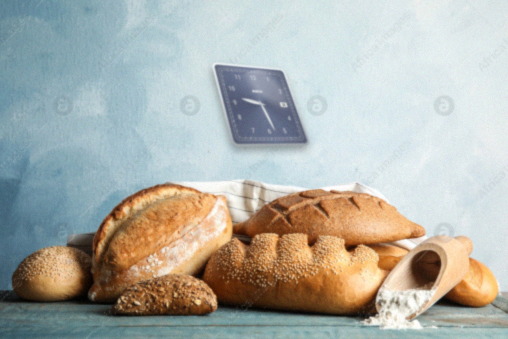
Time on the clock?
9:28
